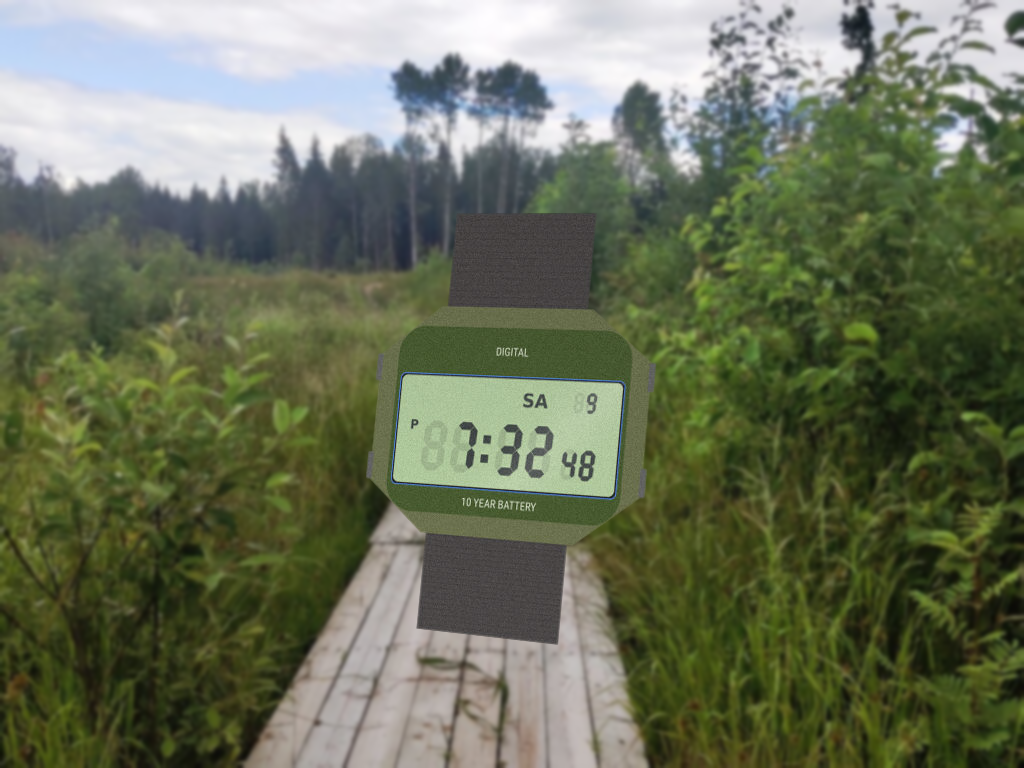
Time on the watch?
7:32:48
